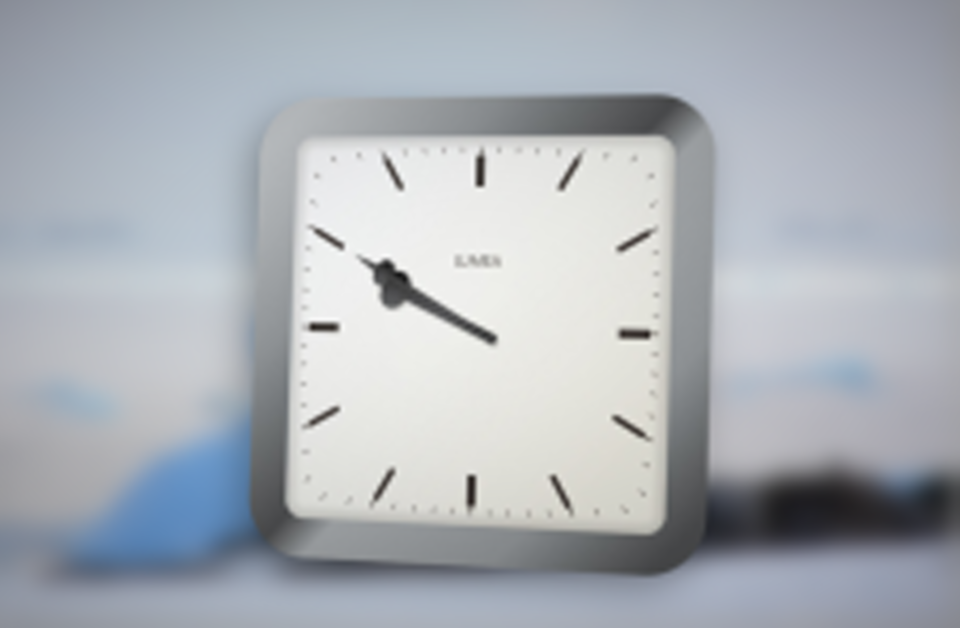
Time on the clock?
9:50
